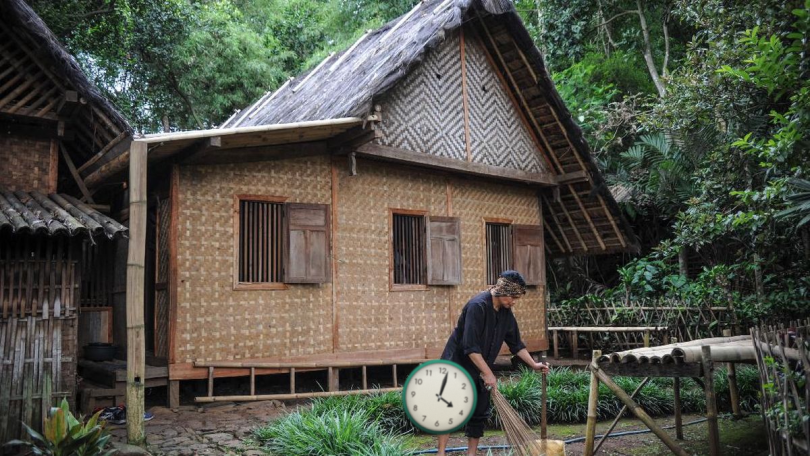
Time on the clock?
4:02
